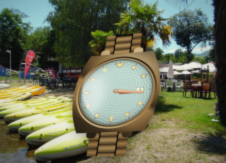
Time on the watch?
3:16
